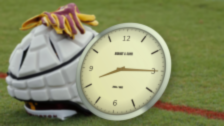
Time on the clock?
8:15
